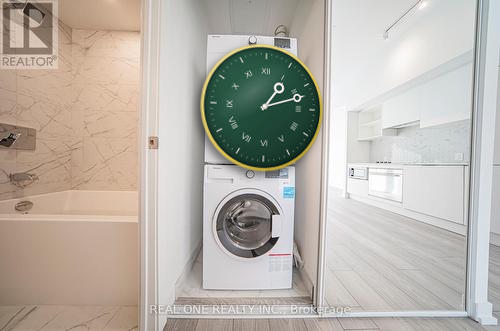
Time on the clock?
1:12
